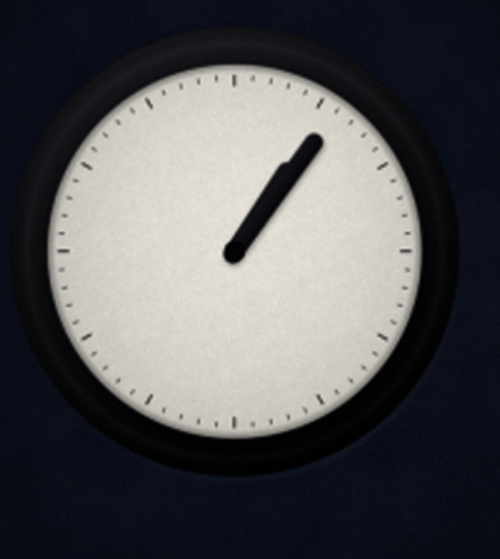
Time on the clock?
1:06
